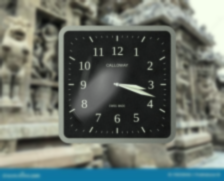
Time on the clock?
3:18
